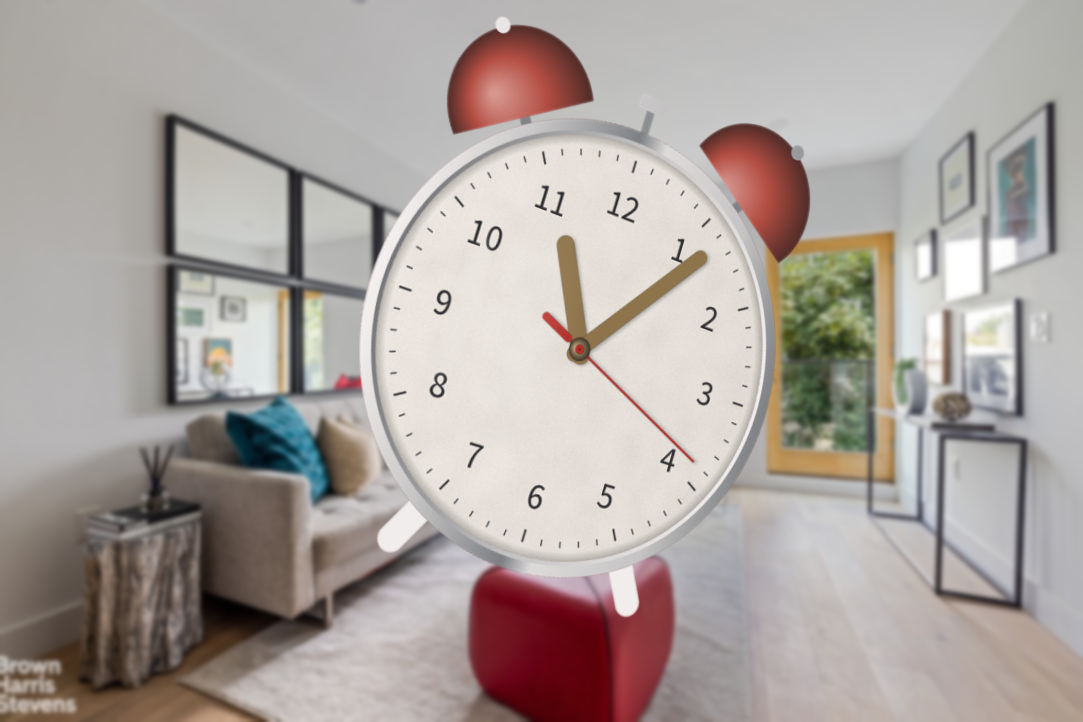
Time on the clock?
11:06:19
